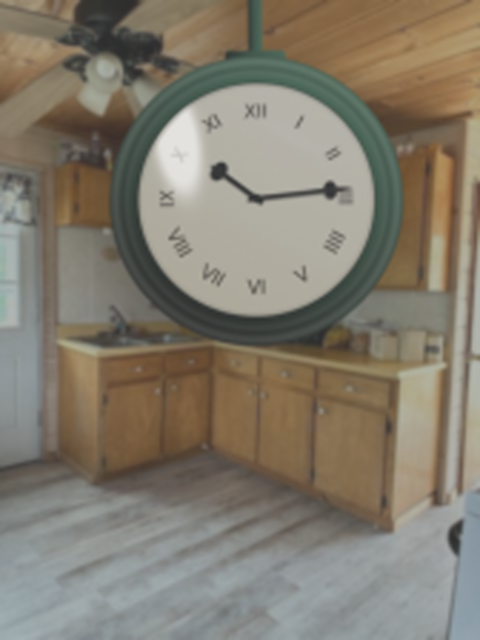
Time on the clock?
10:14
